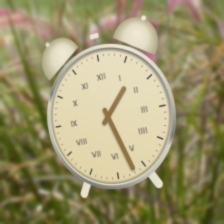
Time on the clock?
1:27
